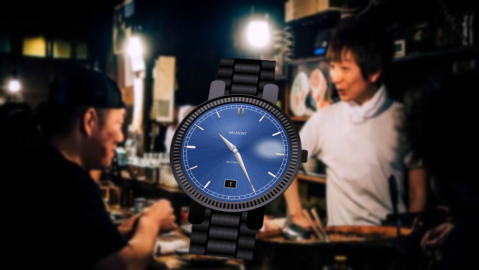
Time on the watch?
10:25
